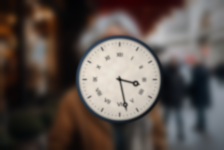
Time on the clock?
3:28
